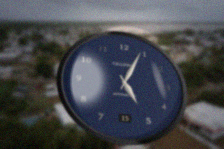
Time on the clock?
5:04
